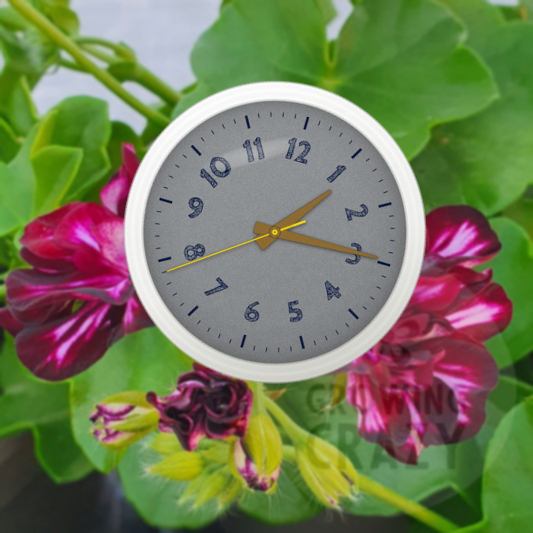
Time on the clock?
1:14:39
